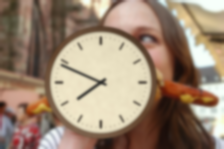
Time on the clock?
7:49
